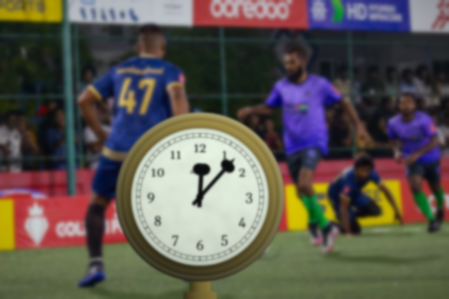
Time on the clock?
12:07
